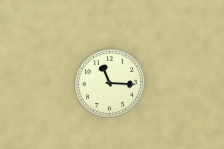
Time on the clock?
11:16
